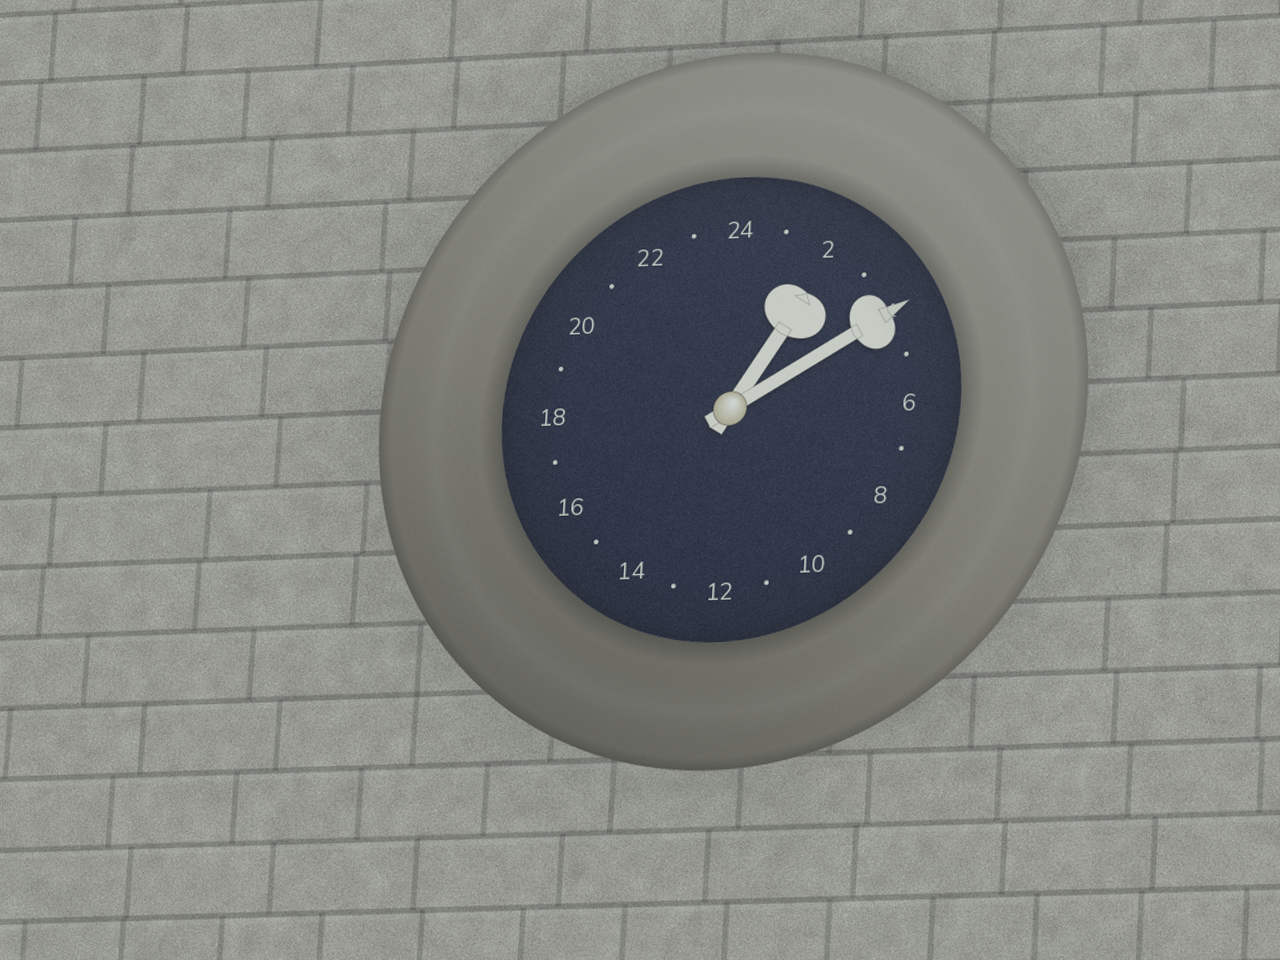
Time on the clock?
2:10
